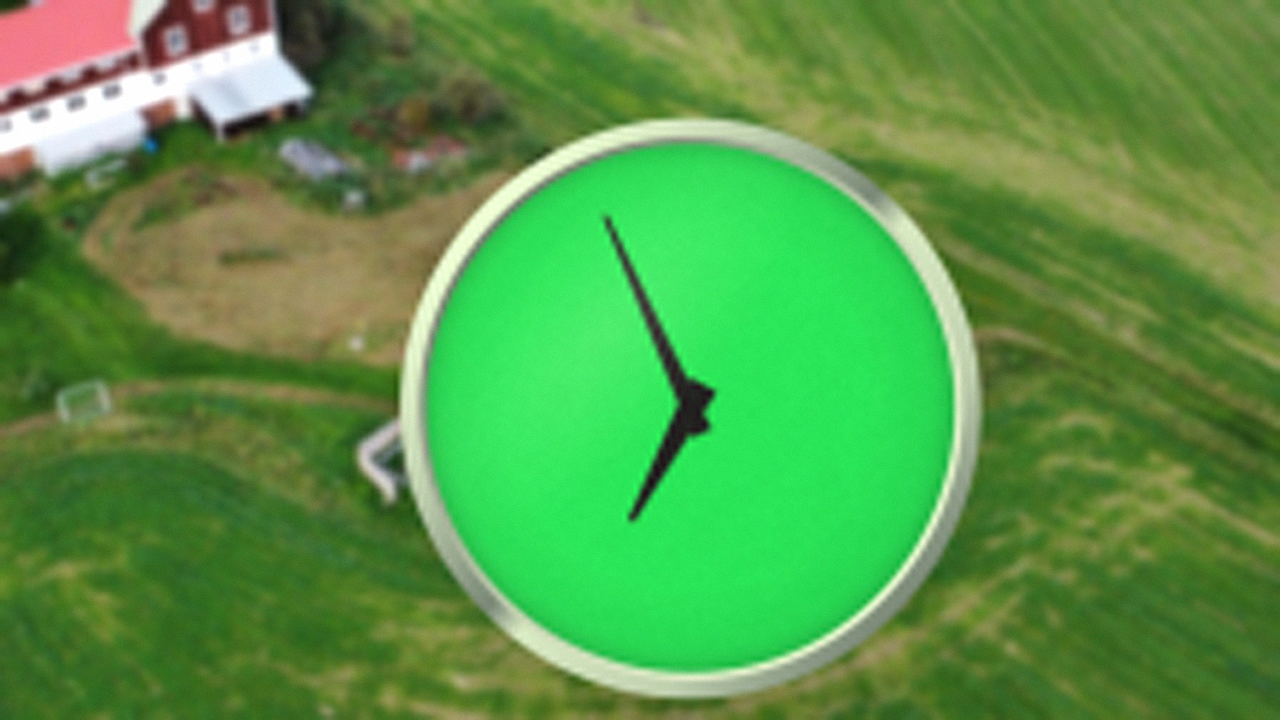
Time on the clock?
6:56
